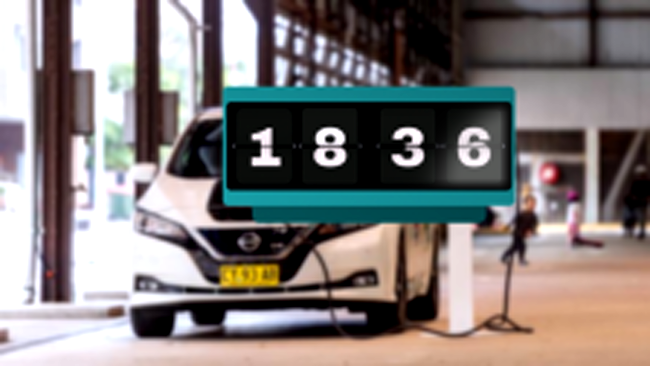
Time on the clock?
18:36
